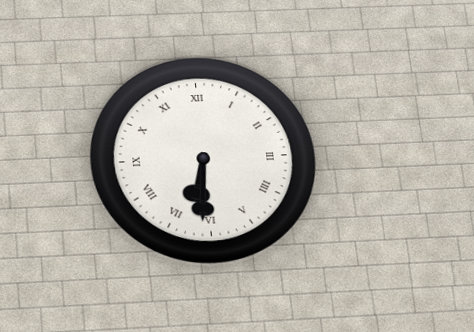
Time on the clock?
6:31
